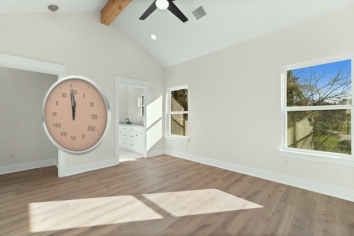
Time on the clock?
11:59
